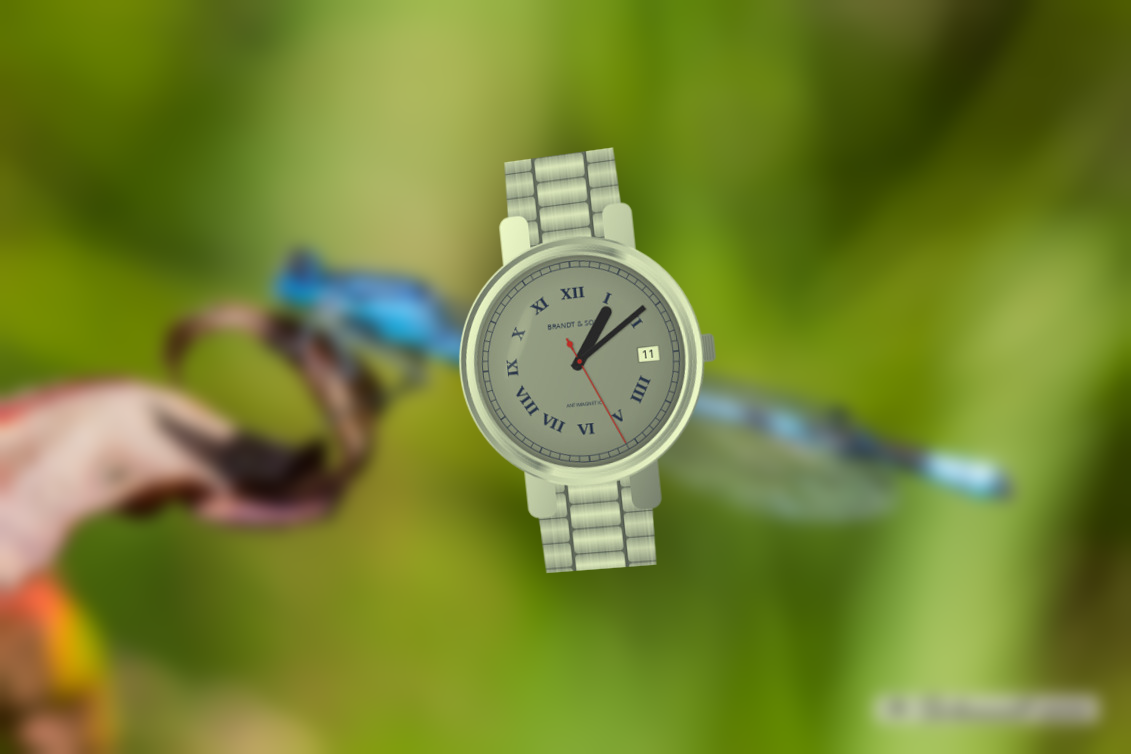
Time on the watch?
1:09:26
